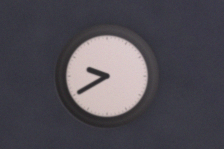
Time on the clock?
9:40
